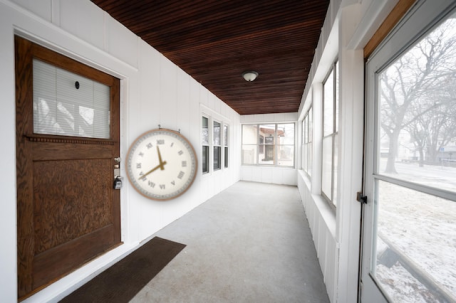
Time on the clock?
11:40
